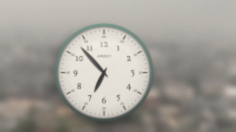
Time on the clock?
6:53
